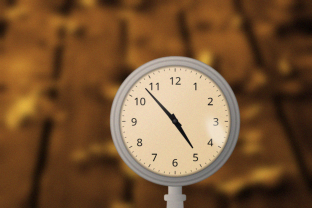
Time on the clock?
4:53
